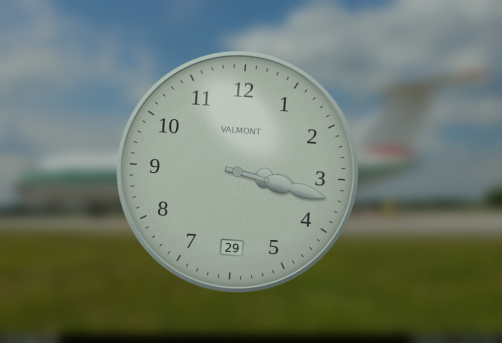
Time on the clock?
3:17
